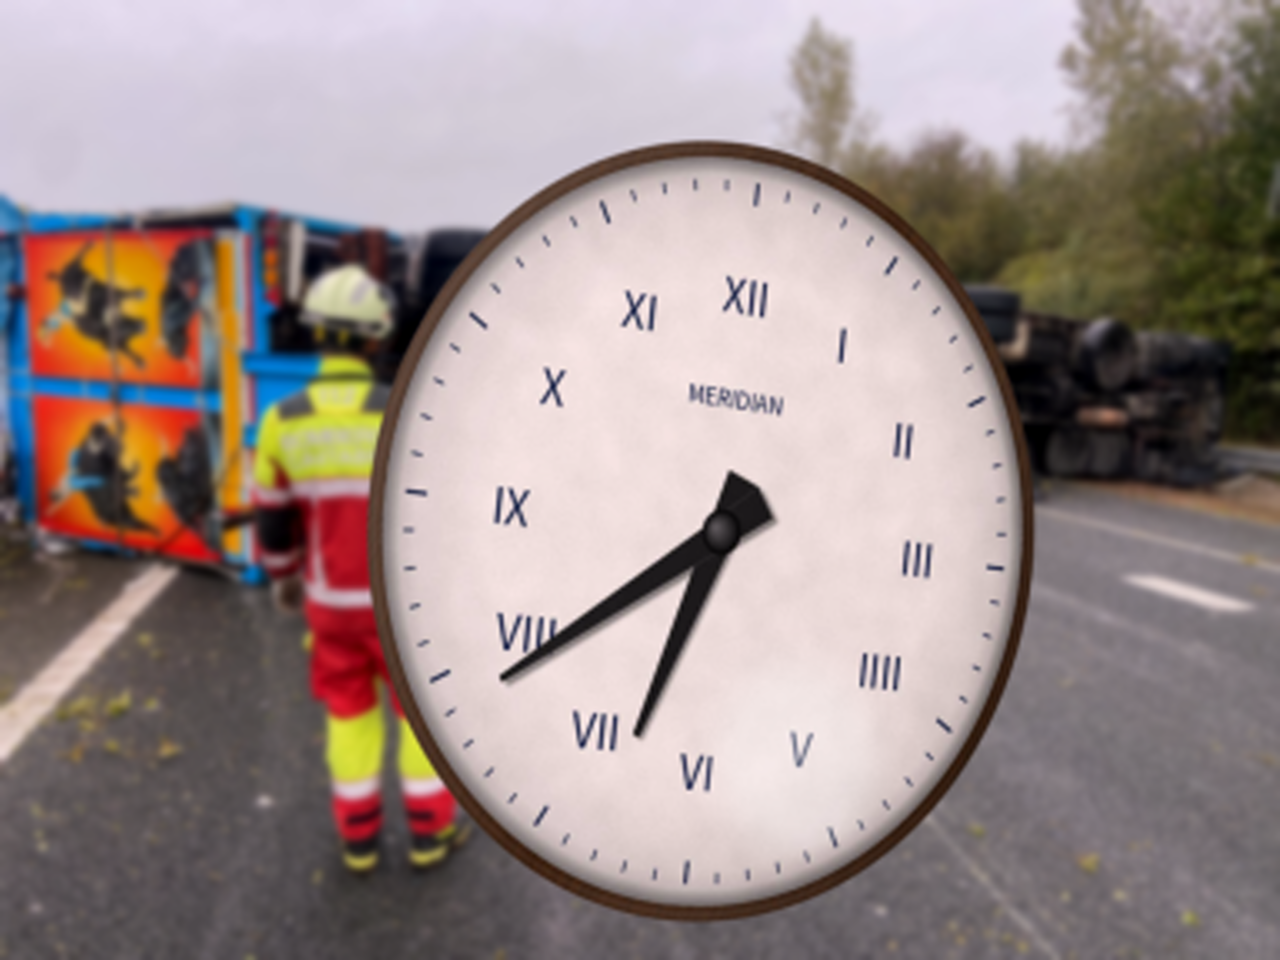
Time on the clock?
6:39
